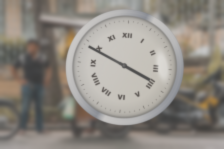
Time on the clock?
3:49
